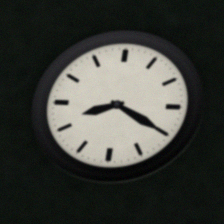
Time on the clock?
8:20
